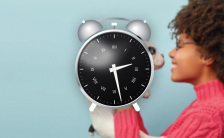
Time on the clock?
2:28
